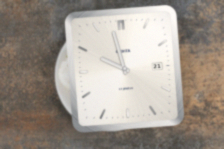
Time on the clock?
9:58
